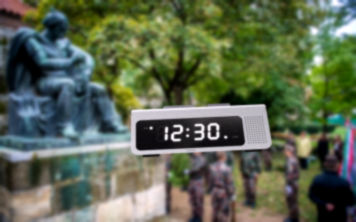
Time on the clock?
12:30
